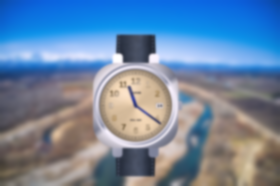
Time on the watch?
11:21
